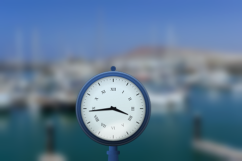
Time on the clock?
3:44
